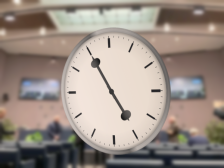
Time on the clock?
4:55
